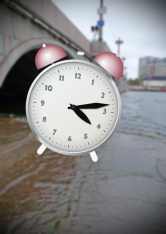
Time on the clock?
4:13
